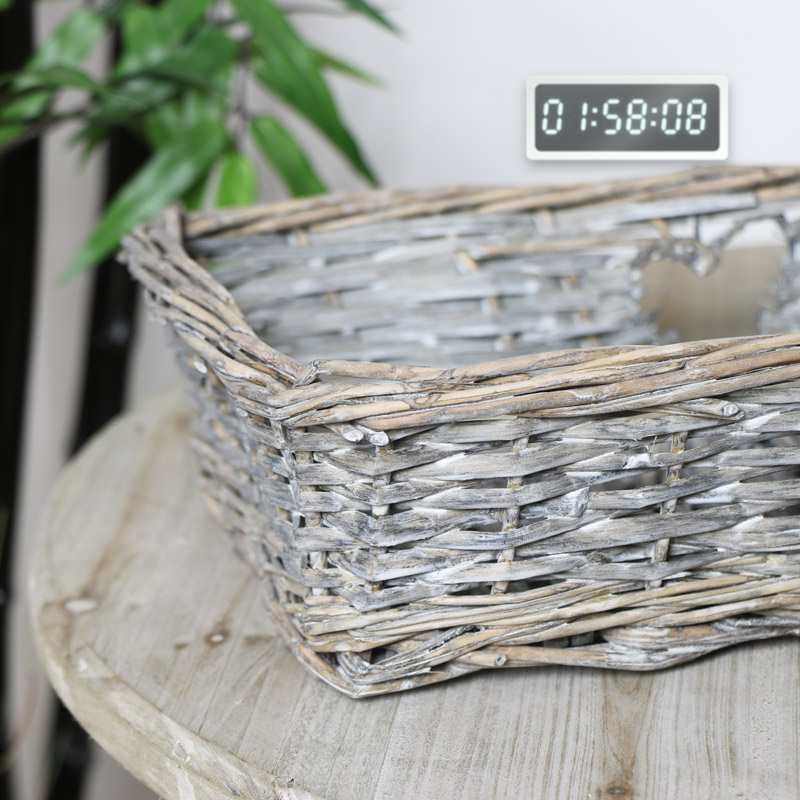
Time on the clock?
1:58:08
